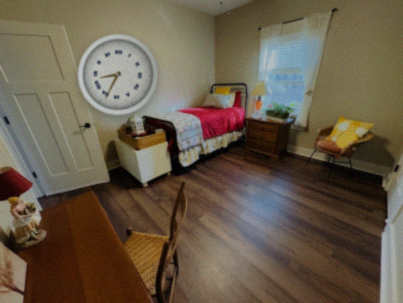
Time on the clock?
8:34
